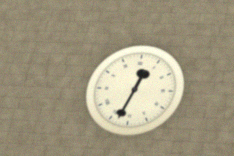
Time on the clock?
12:33
